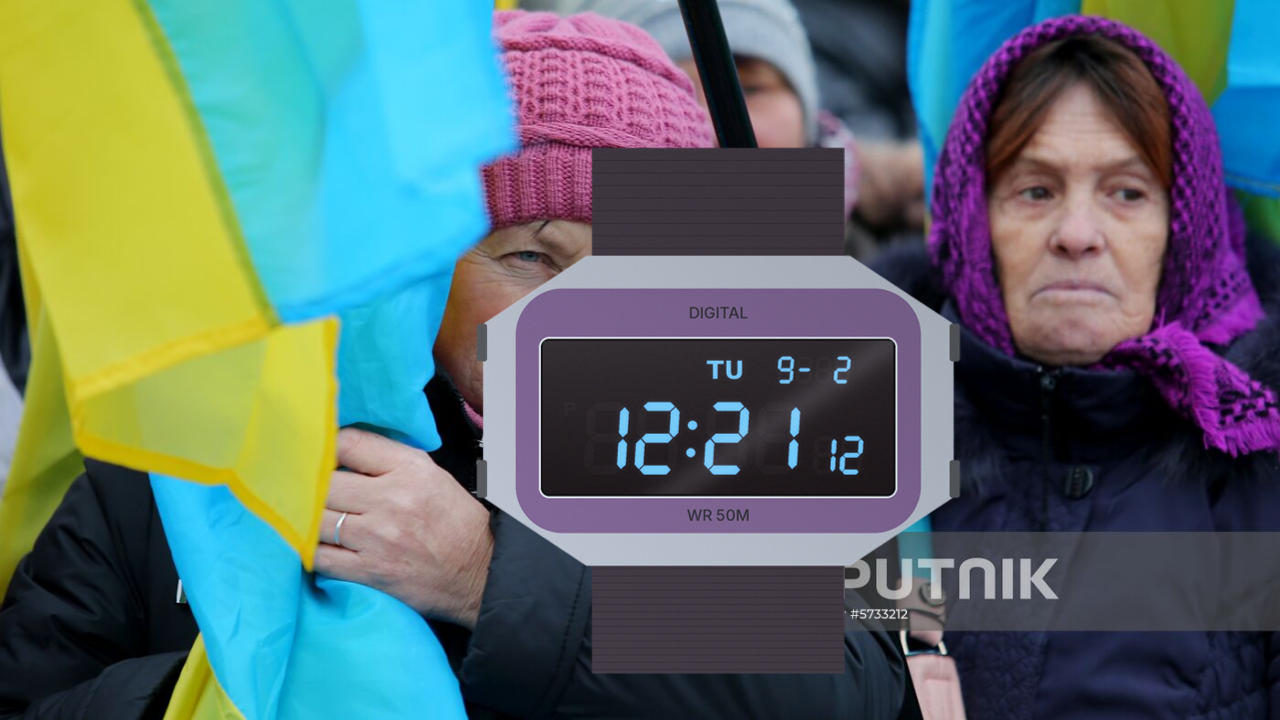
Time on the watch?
12:21:12
